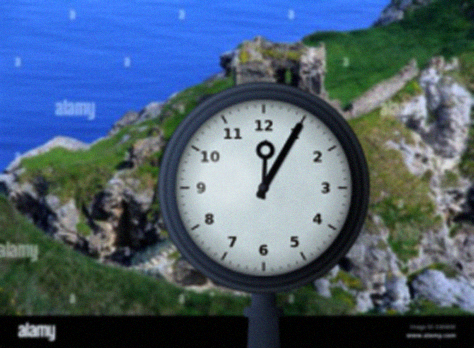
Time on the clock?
12:05
